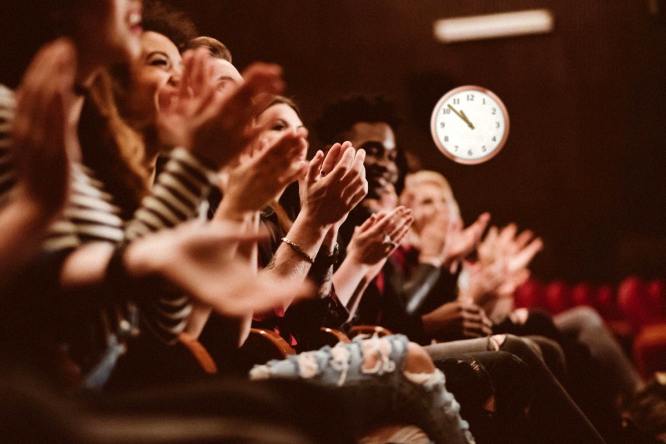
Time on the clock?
10:52
